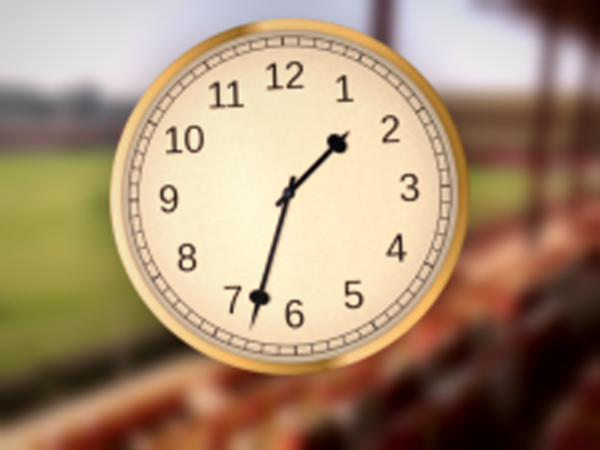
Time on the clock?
1:33
